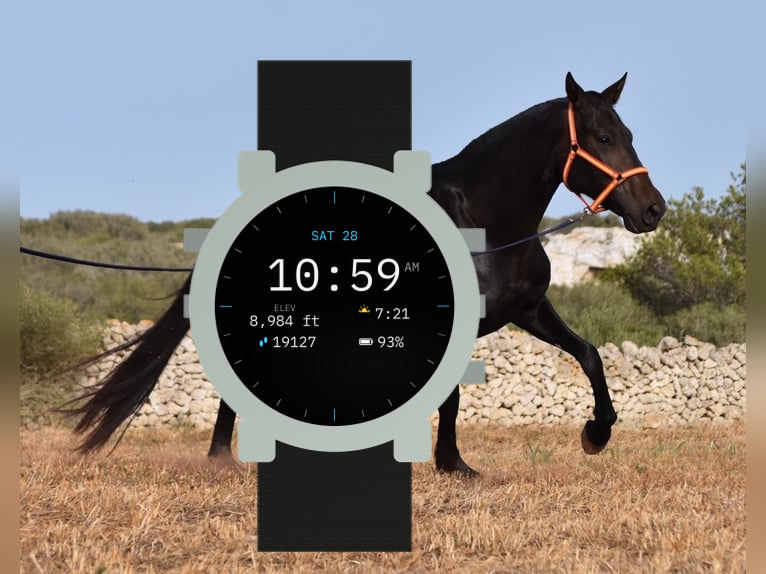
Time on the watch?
10:59
